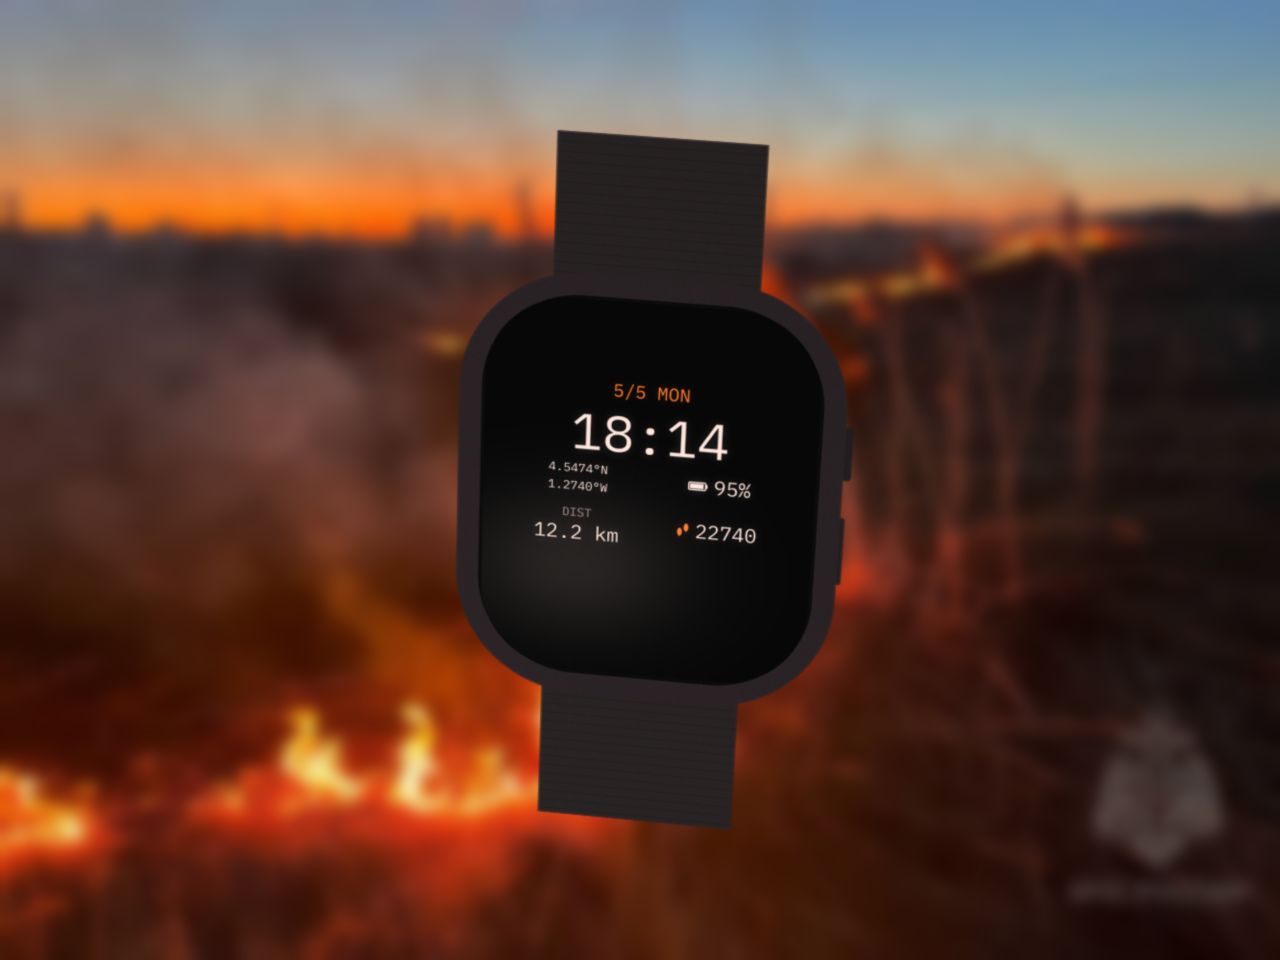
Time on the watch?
18:14
